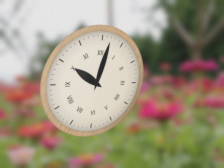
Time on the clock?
10:02
